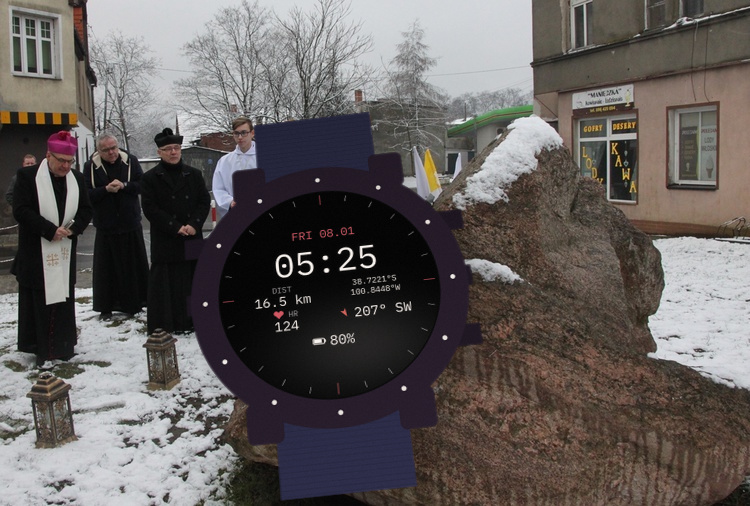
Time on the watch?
5:25
